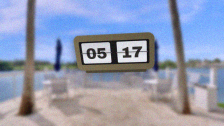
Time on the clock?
5:17
